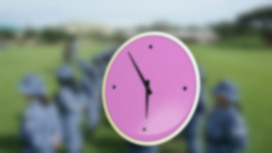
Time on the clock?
5:54
